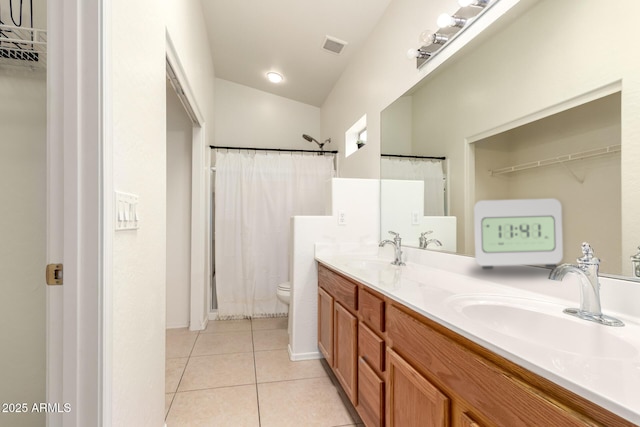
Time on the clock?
11:41
